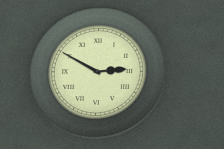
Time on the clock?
2:50
